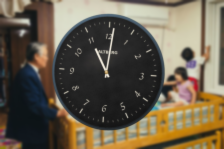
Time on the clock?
11:01
